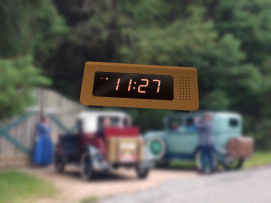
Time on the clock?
11:27
